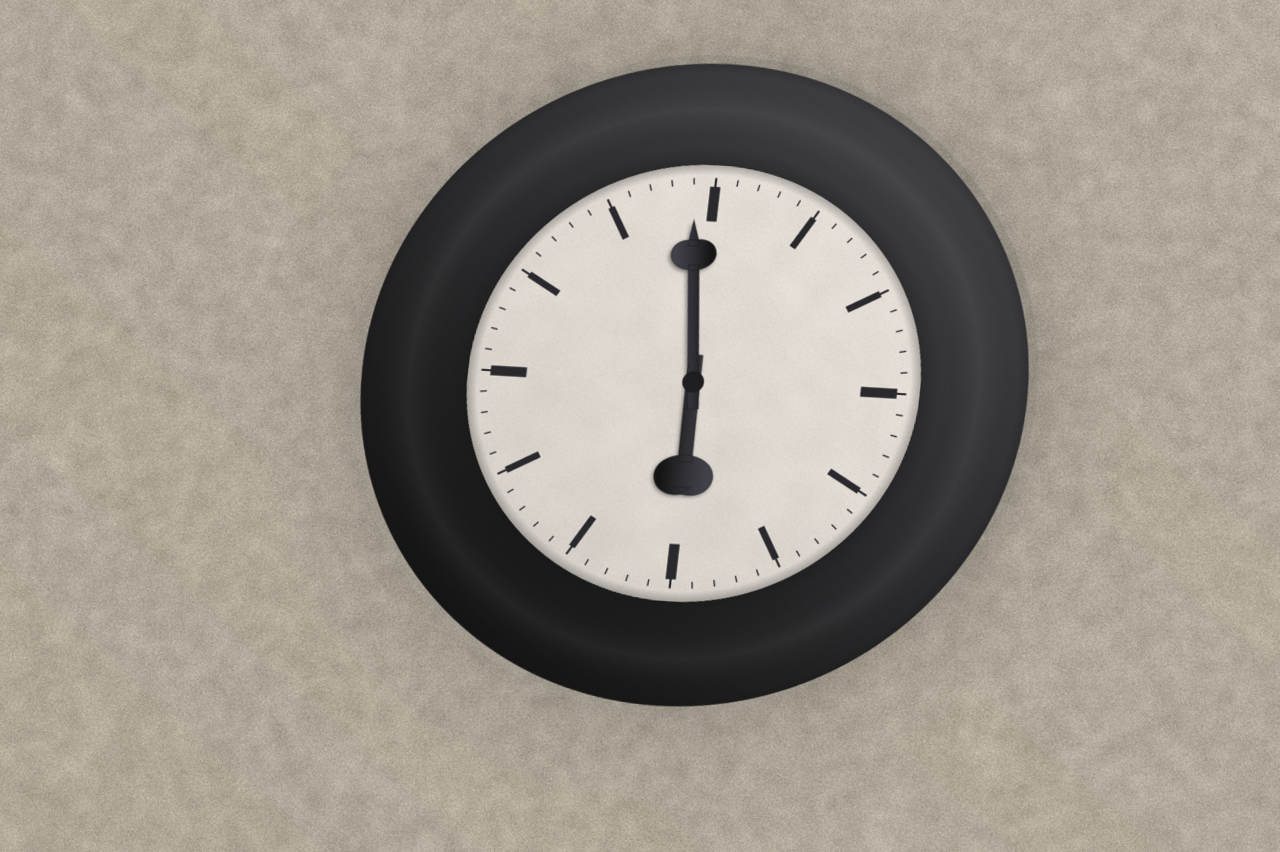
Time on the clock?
5:59
